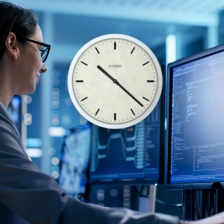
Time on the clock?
10:22
